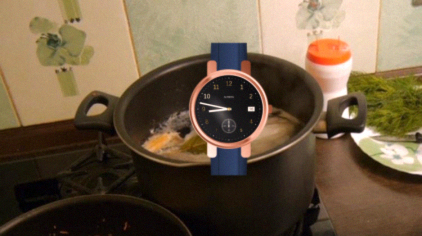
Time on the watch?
8:47
